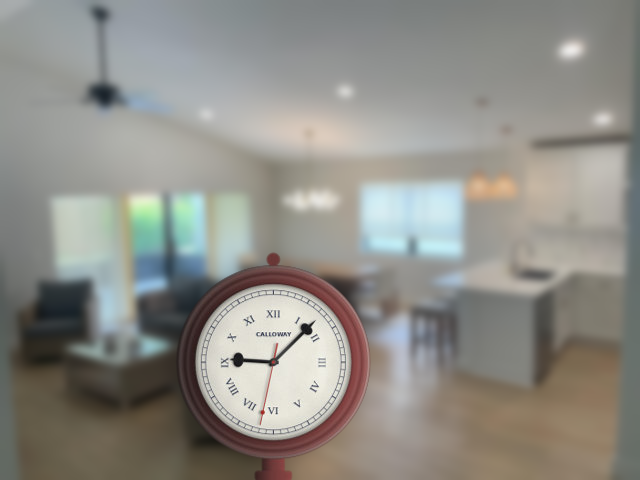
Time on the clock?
9:07:32
